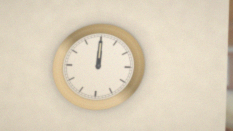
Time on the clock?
12:00
